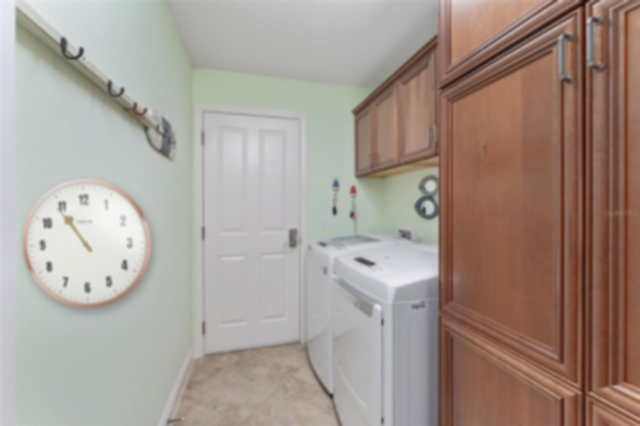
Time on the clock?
10:54
